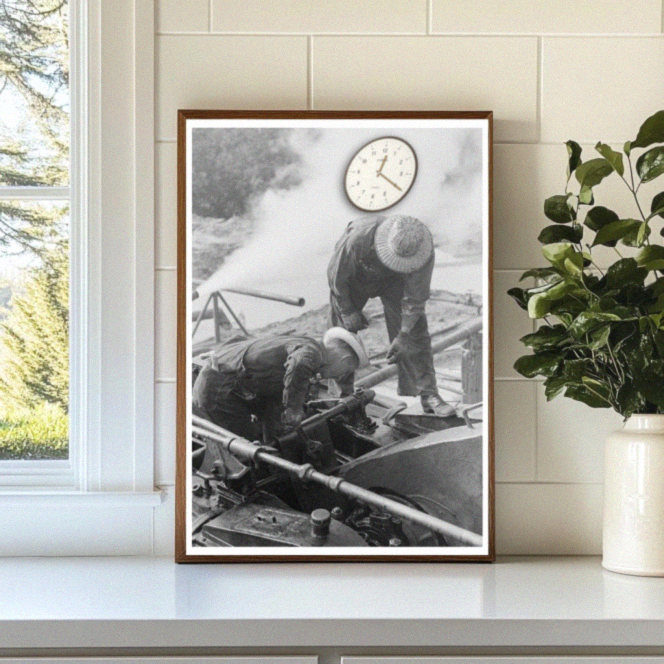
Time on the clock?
12:20
